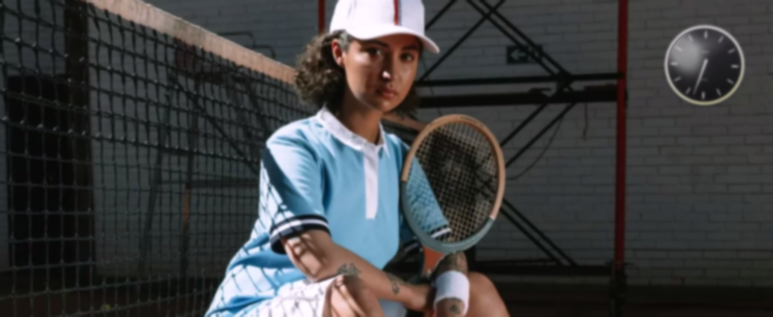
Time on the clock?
6:33
